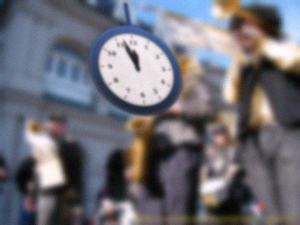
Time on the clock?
11:57
